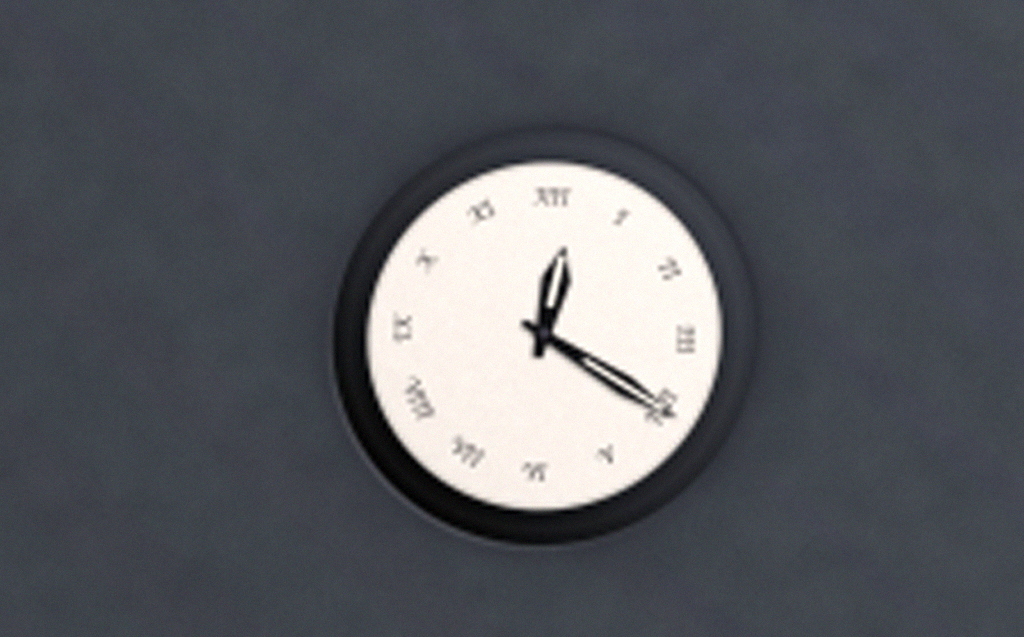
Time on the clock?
12:20
